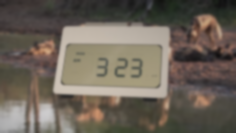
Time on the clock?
3:23
